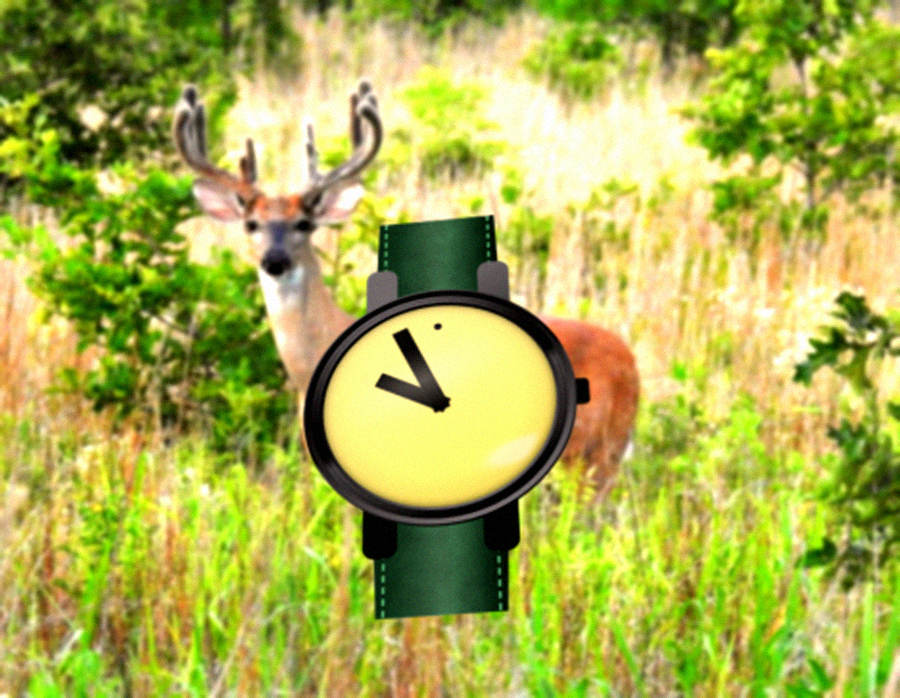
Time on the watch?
9:56
